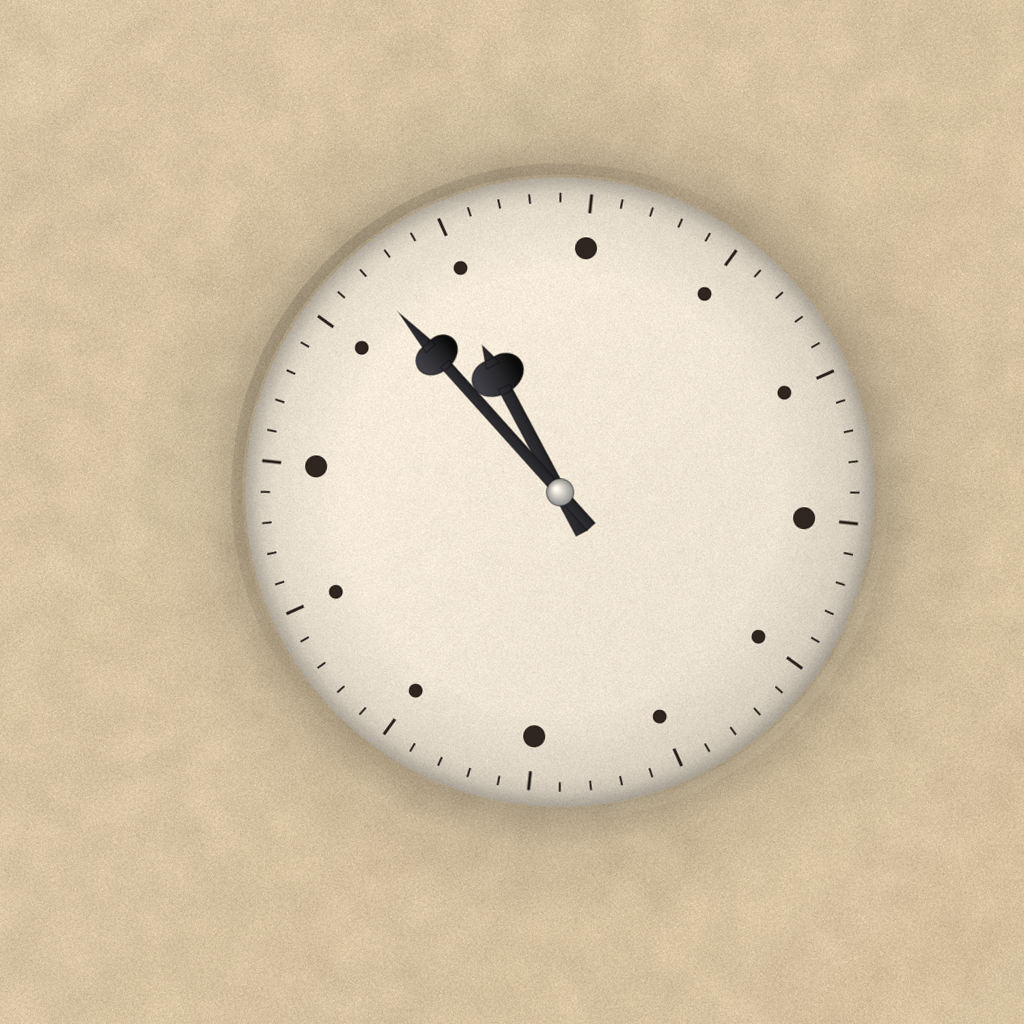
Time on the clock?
10:52
